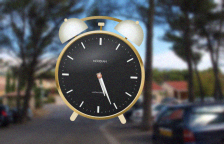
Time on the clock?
5:26
